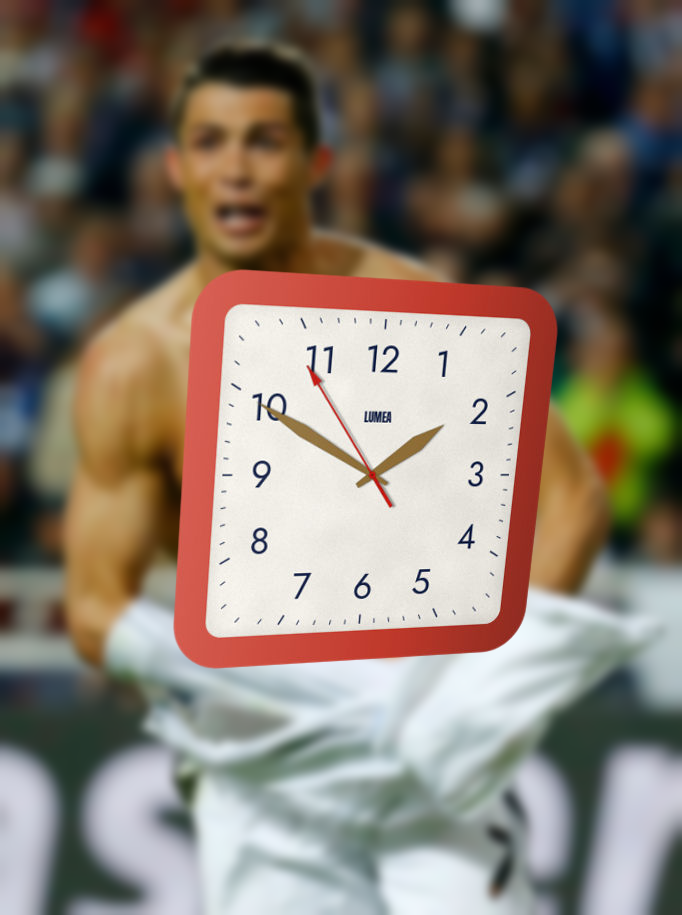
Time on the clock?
1:49:54
